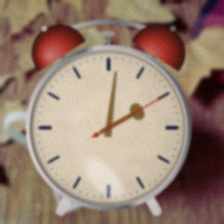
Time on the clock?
2:01:10
